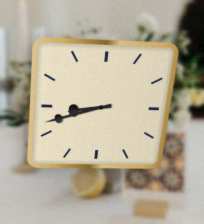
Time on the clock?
8:42
